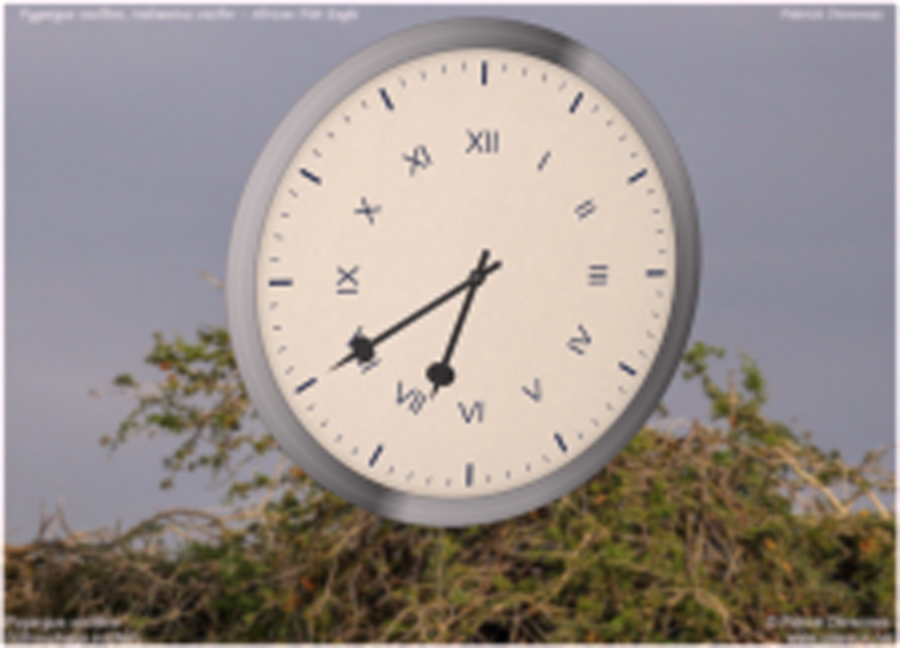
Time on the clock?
6:40
